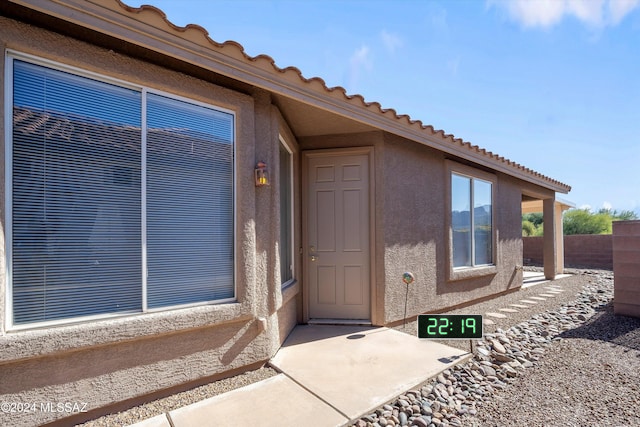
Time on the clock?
22:19
